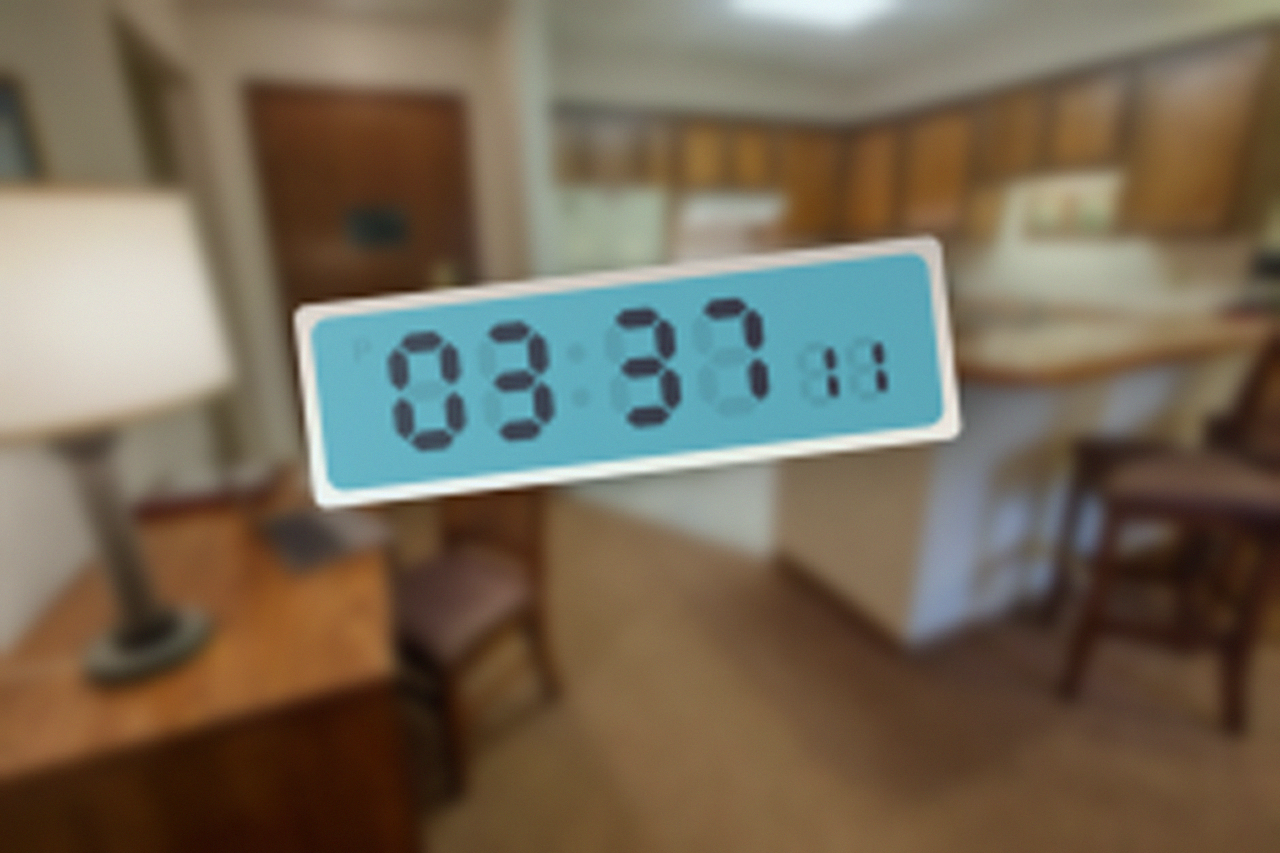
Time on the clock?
3:37:11
